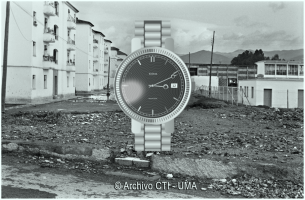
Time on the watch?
3:11
